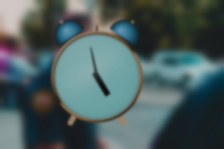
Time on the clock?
4:58
